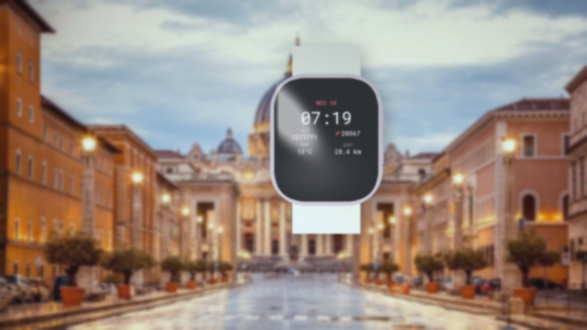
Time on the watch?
7:19
